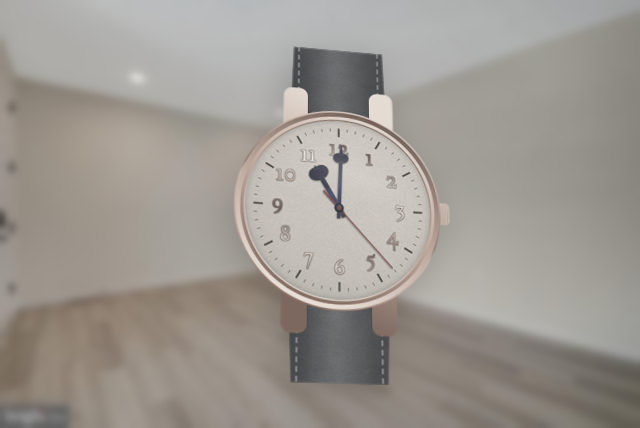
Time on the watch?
11:00:23
